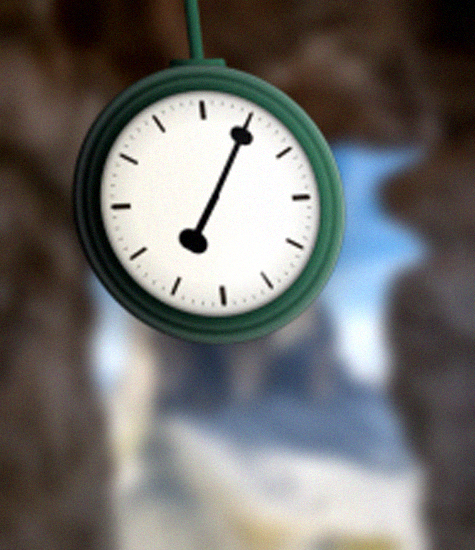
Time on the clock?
7:05
